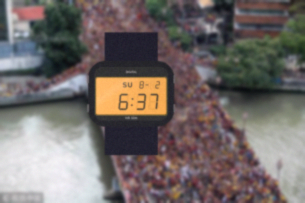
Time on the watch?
6:37
